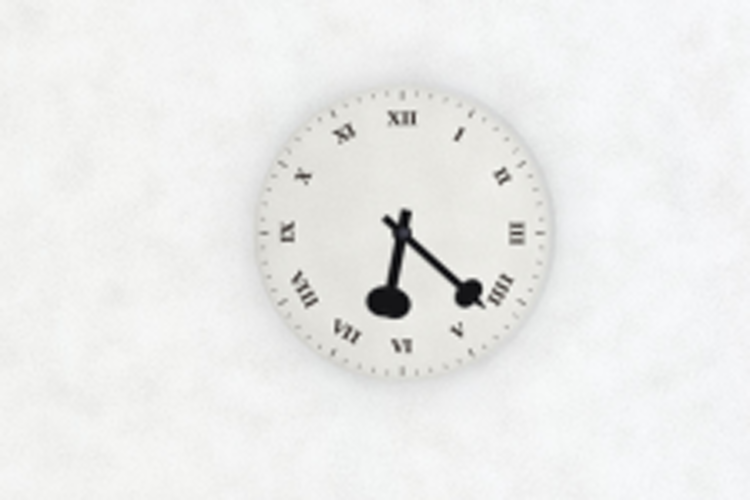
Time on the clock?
6:22
